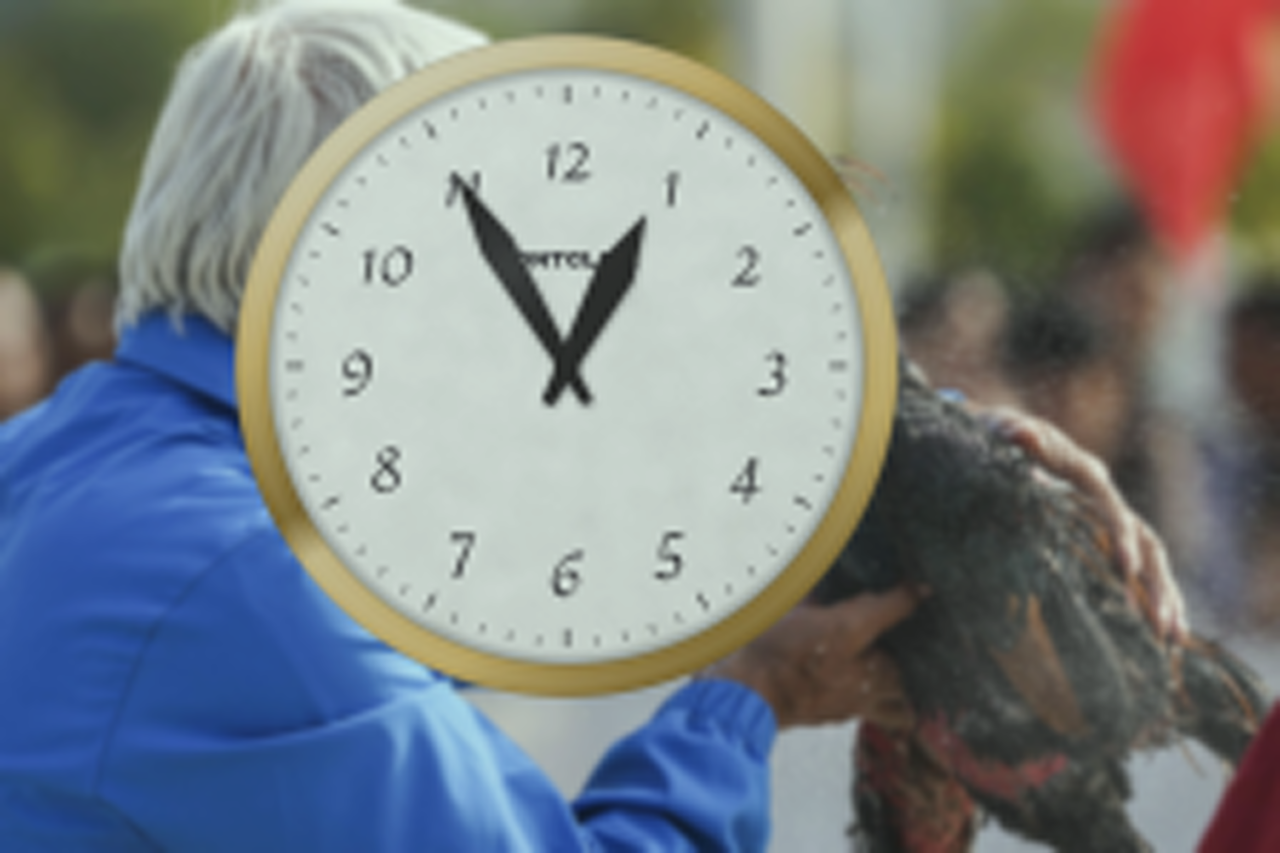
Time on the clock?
12:55
